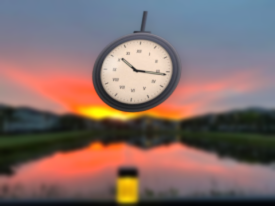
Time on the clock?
10:16
